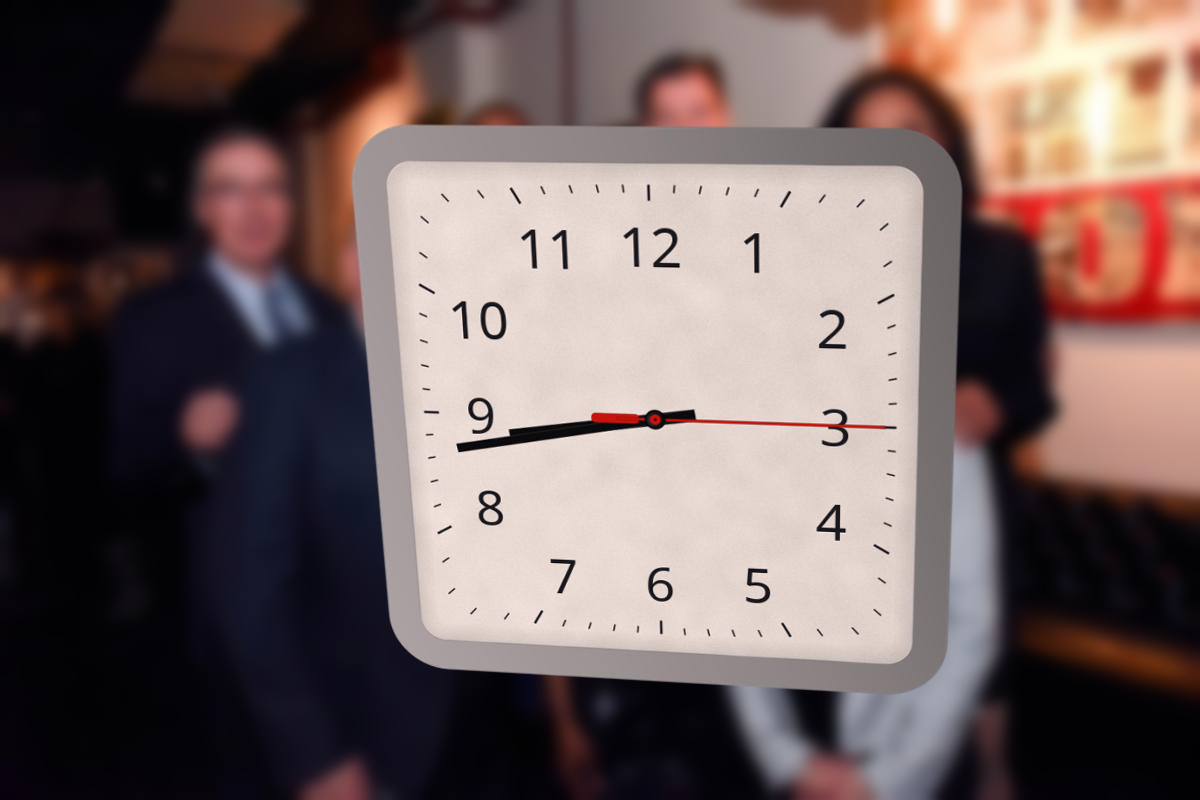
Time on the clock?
8:43:15
